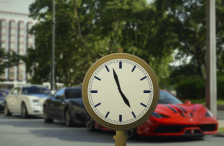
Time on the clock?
4:57
